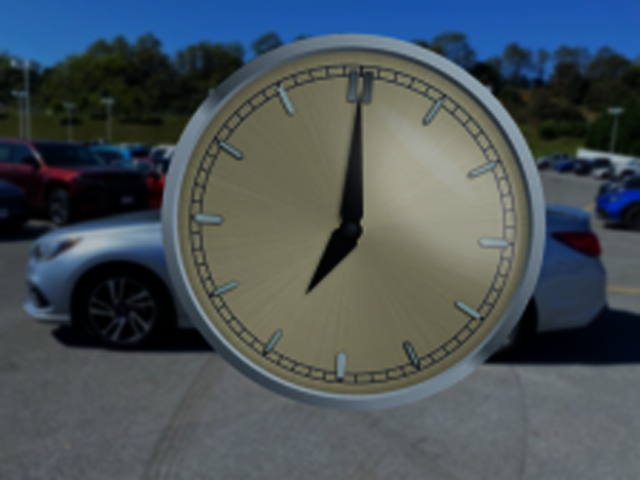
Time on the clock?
7:00
